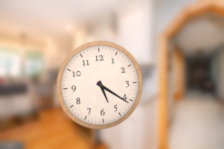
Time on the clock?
5:21
